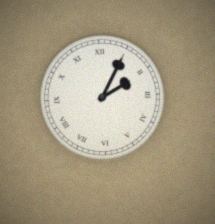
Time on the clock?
2:05
